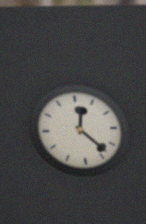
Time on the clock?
12:23
